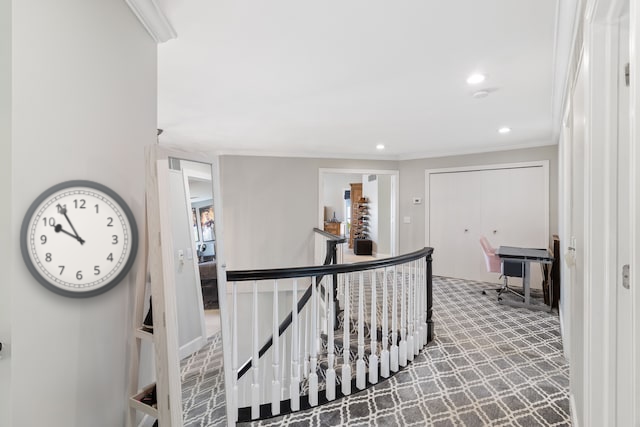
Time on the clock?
9:55
